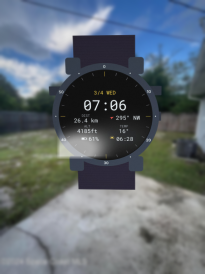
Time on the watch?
7:06
